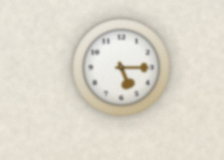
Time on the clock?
5:15
